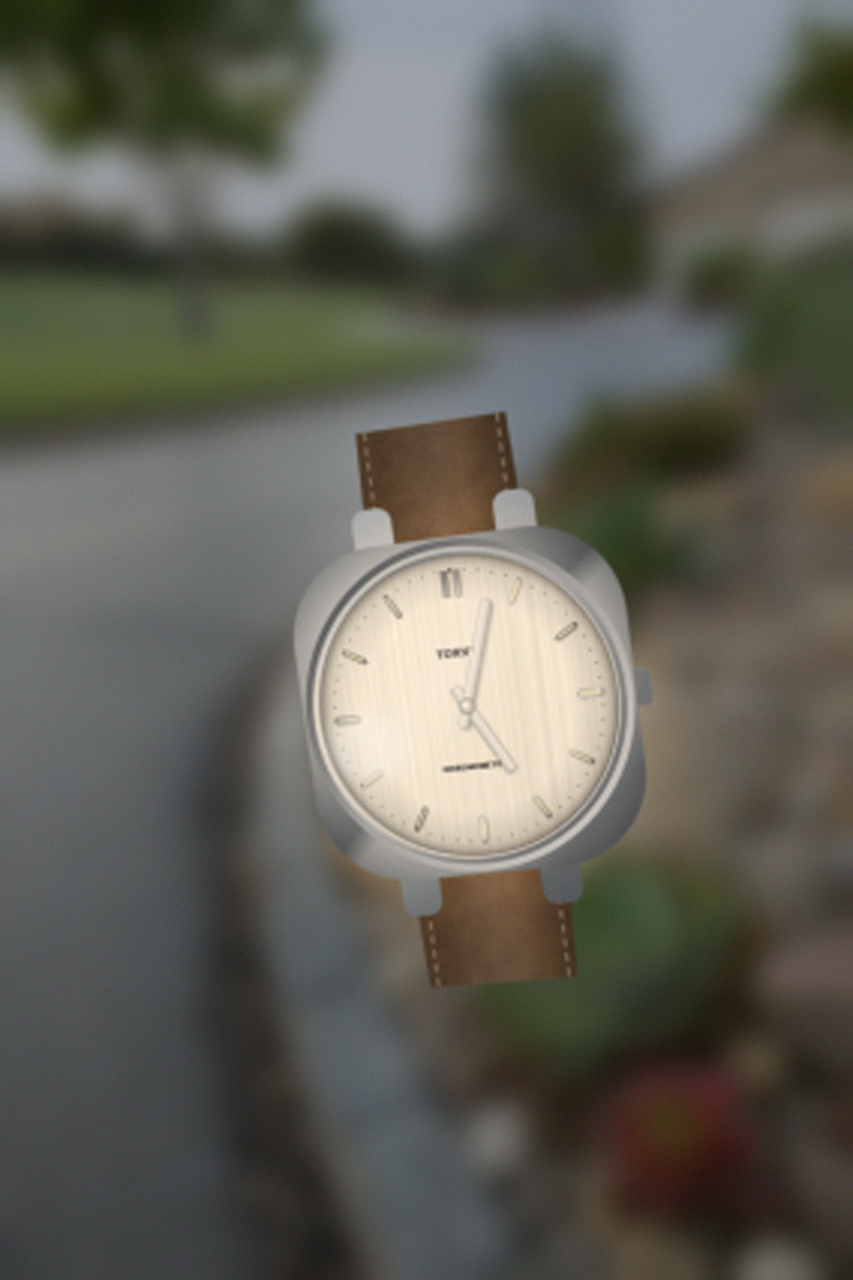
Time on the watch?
5:03
